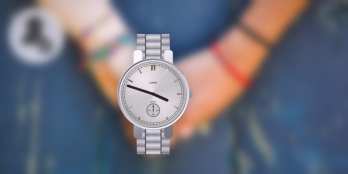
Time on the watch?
3:48
